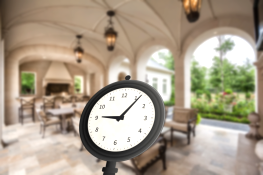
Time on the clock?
9:06
